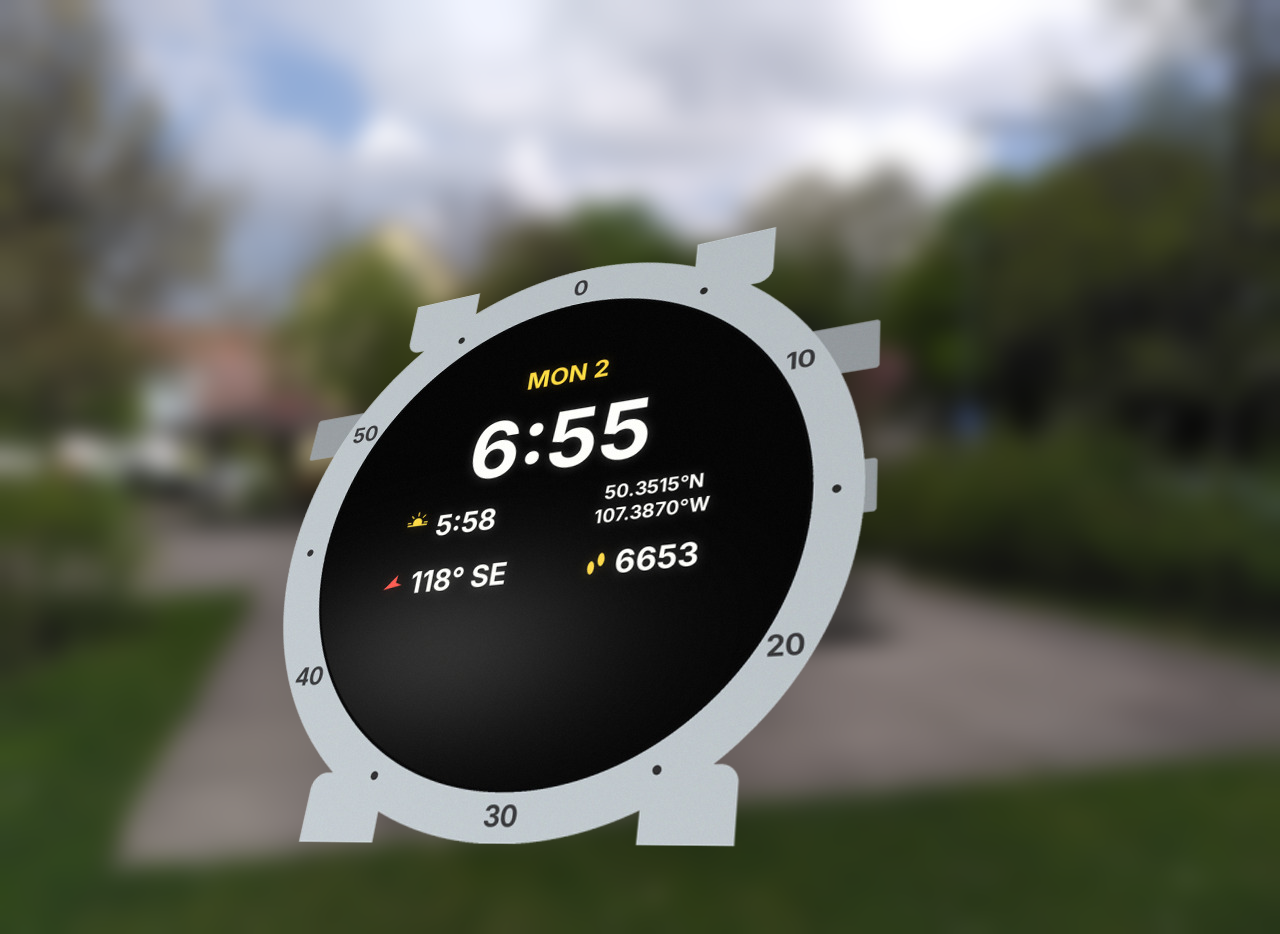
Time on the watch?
6:55
